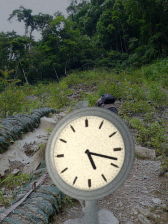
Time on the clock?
5:18
